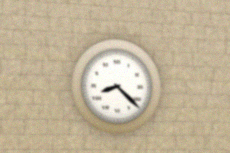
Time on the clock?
8:22
